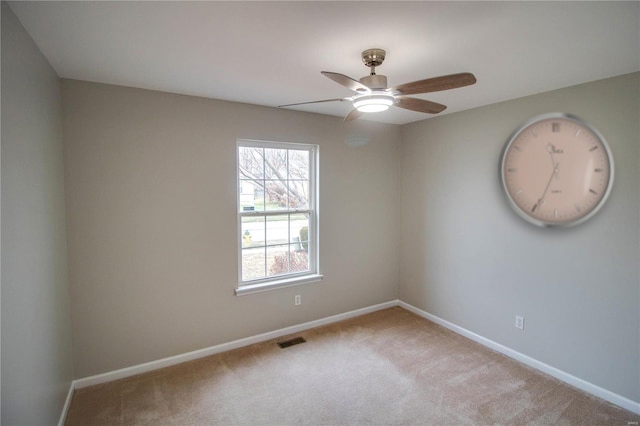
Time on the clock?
11:34
